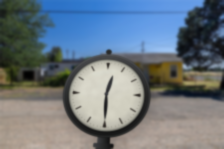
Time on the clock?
12:30
